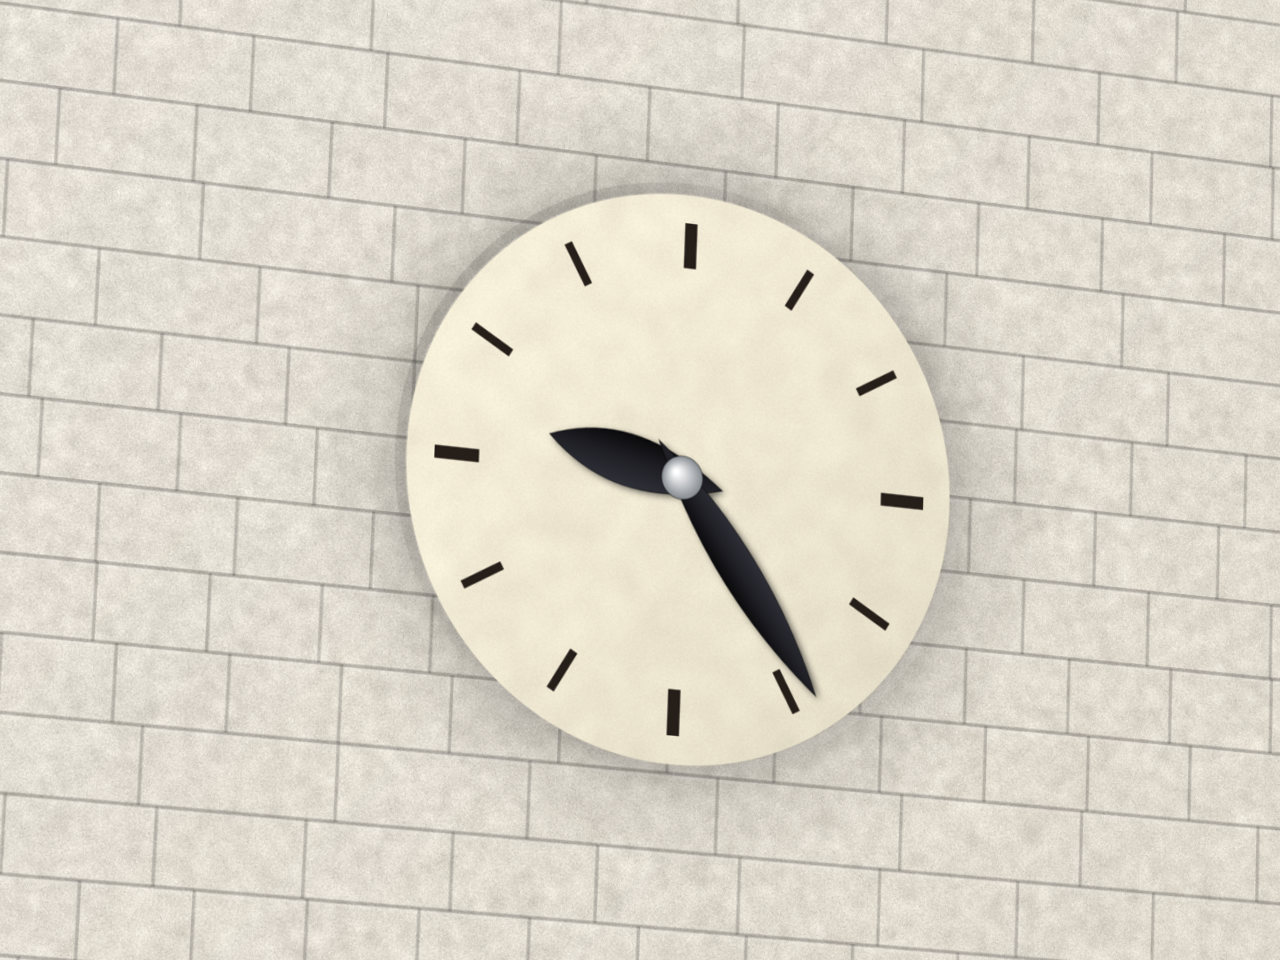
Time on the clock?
9:24
